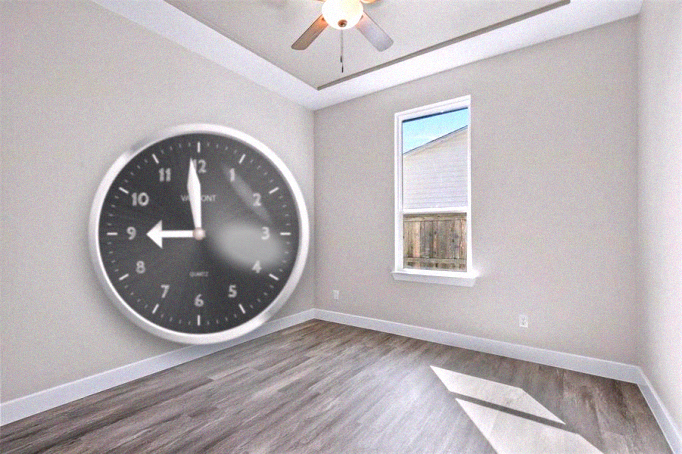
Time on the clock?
8:59
